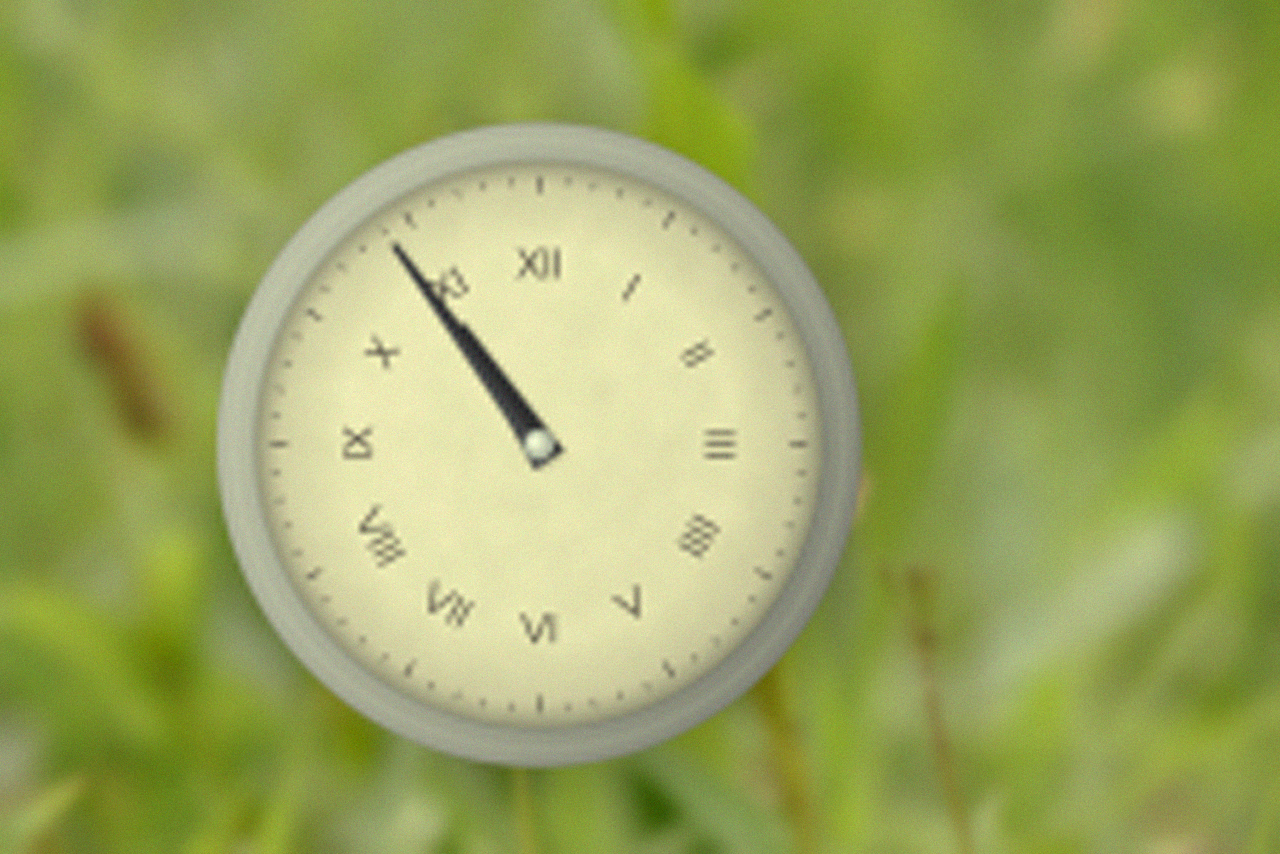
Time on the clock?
10:54
